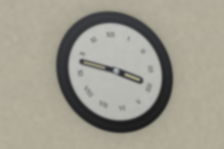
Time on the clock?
3:48
